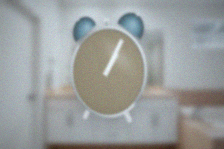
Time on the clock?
1:05
